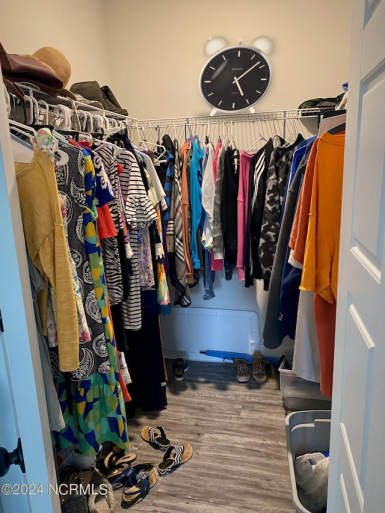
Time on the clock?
5:08
